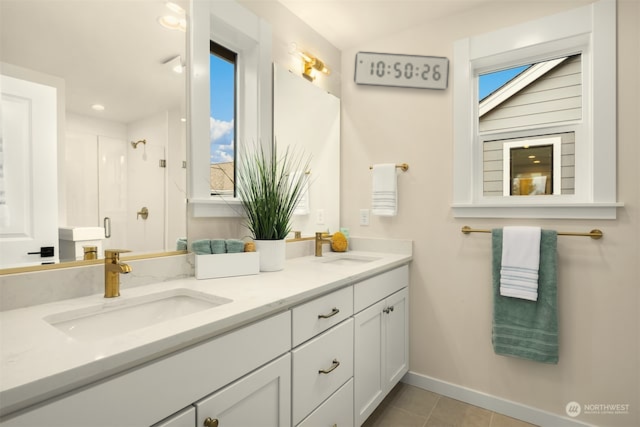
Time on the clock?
10:50:26
